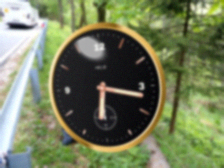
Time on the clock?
6:17
